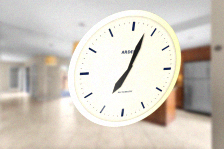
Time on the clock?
7:03
